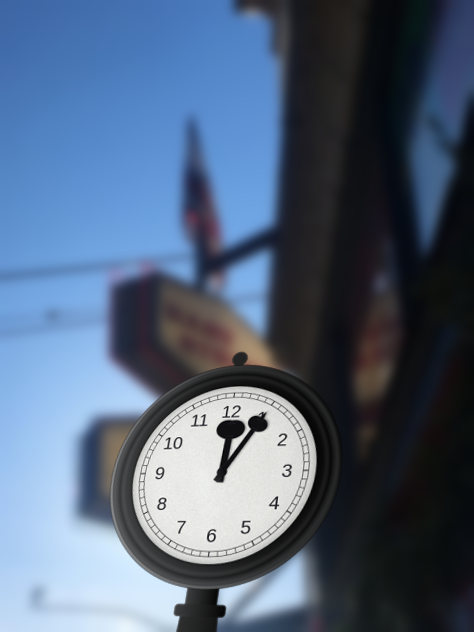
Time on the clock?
12:05
